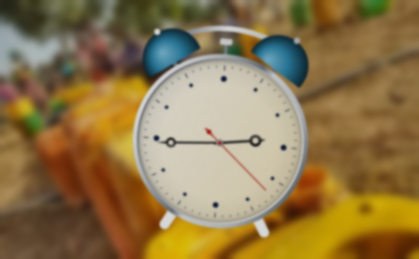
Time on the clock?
2:44:22
